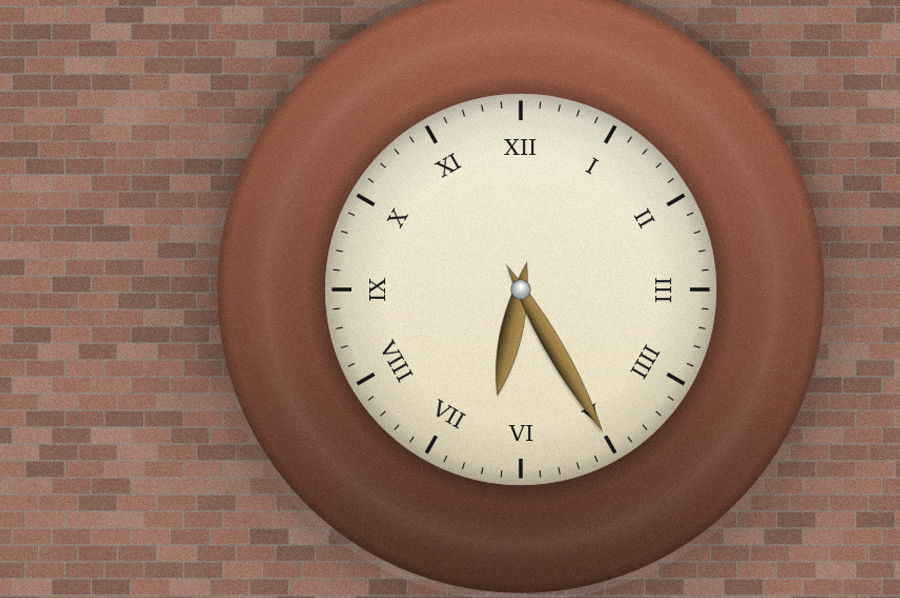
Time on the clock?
6:25
